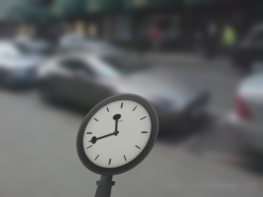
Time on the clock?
11:42
